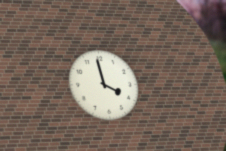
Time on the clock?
3:59
